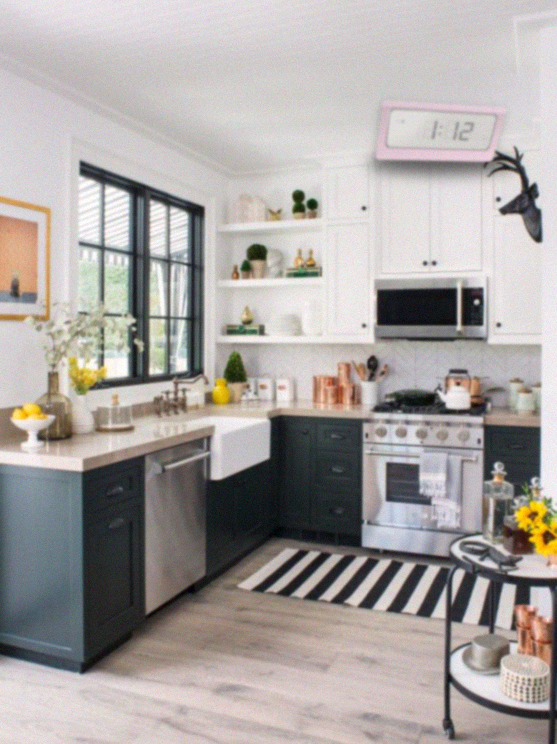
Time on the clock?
1:12
